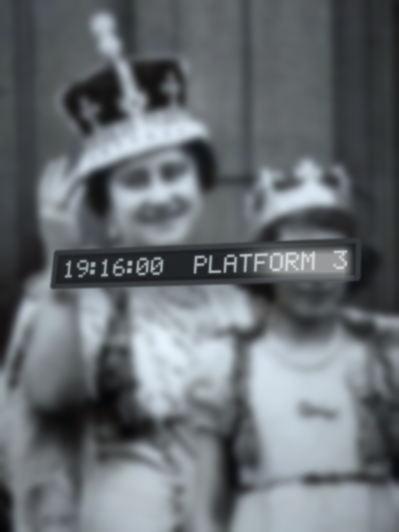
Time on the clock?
19:16:00
